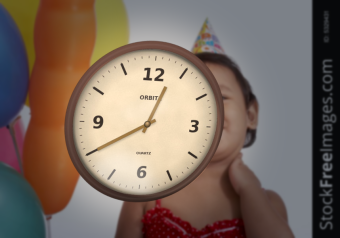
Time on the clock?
12:40
